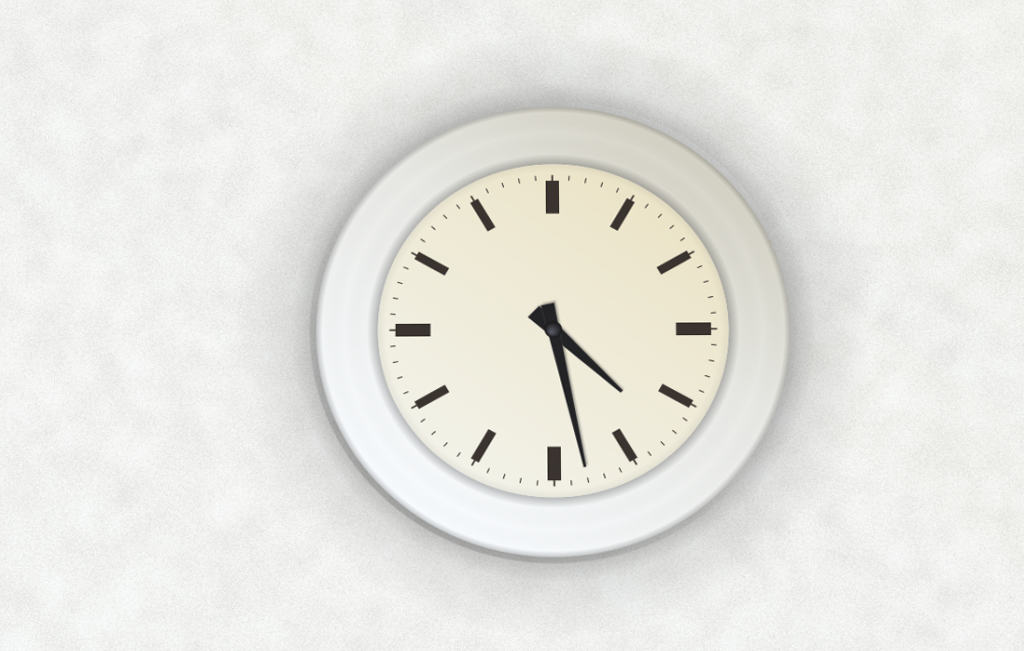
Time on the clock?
4:28
